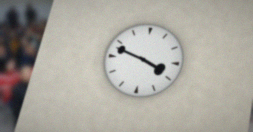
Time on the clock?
3:48
